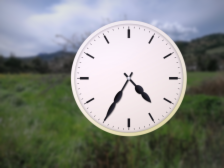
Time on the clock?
4:35
